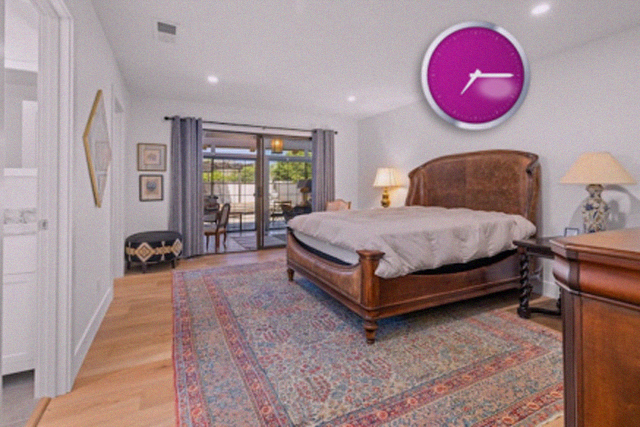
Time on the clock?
7:15
